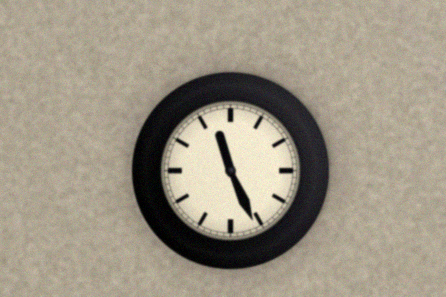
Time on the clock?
11:26
